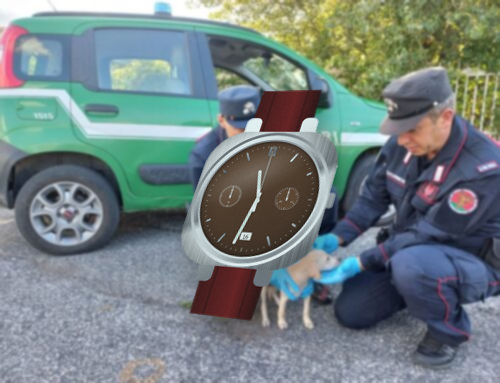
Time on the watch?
11:32
